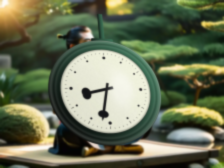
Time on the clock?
8:32
